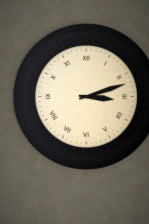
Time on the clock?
3:12
